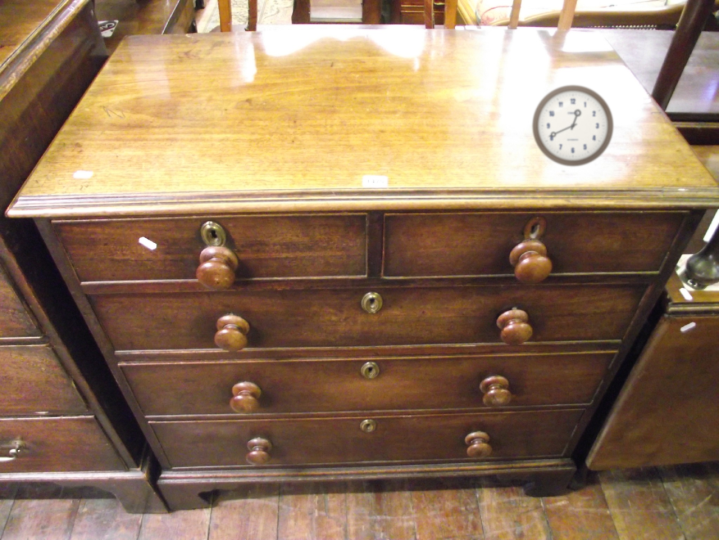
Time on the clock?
12:41
